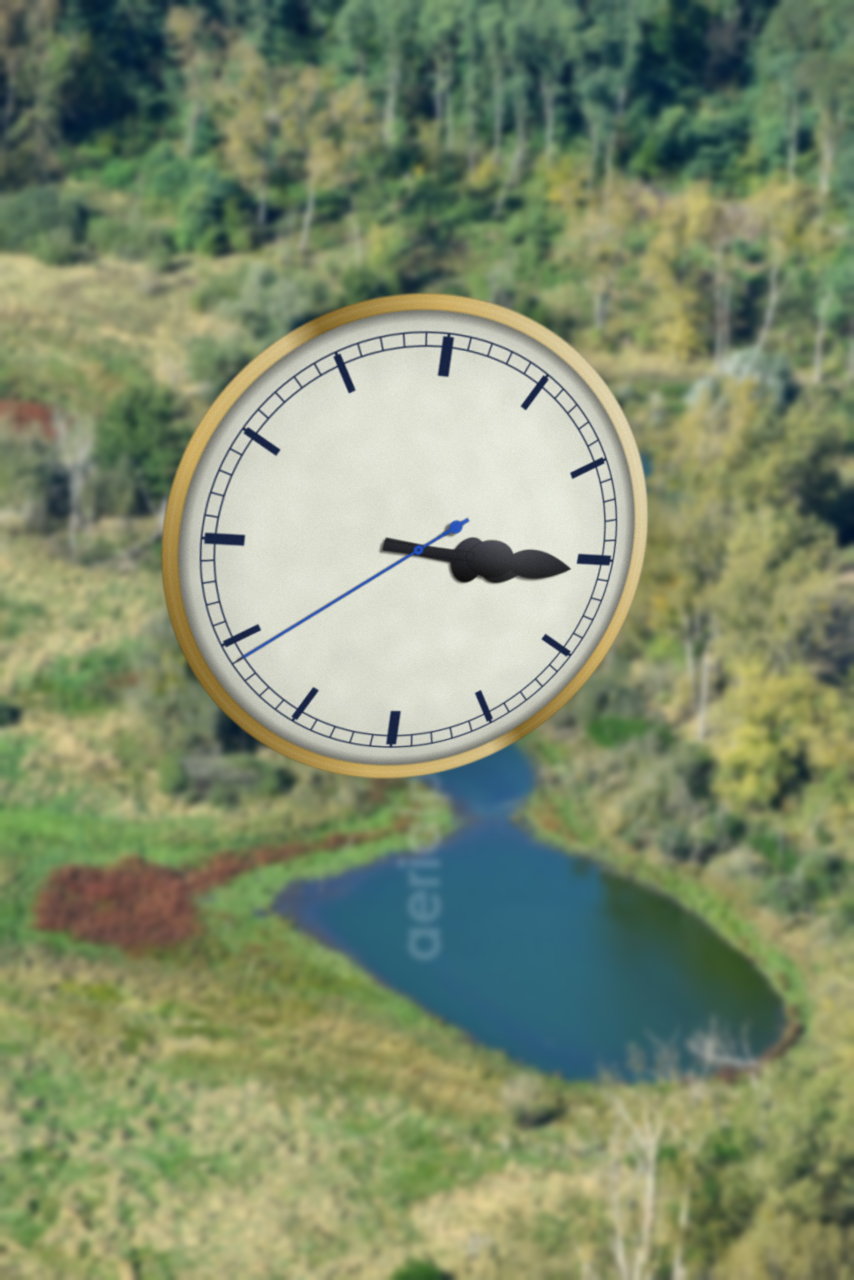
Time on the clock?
3:15:39
